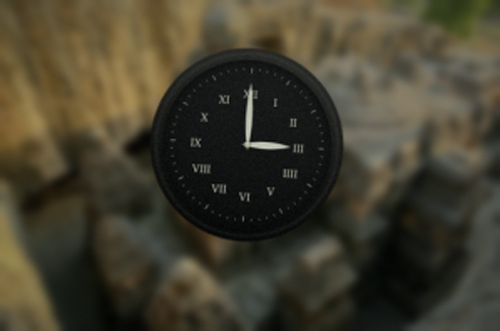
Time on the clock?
3:00
